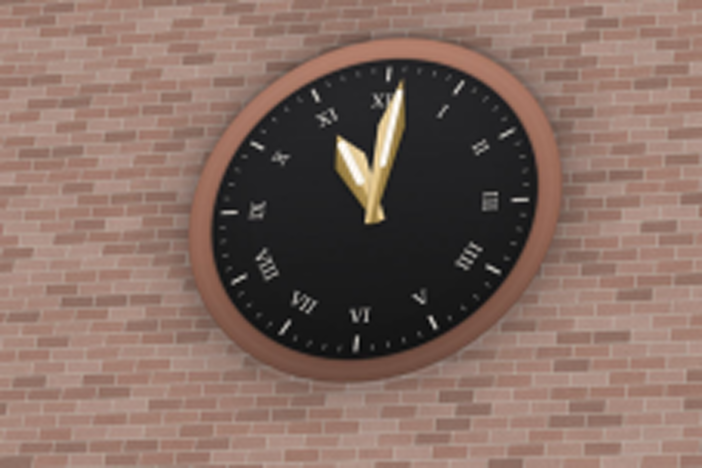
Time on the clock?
11:01
